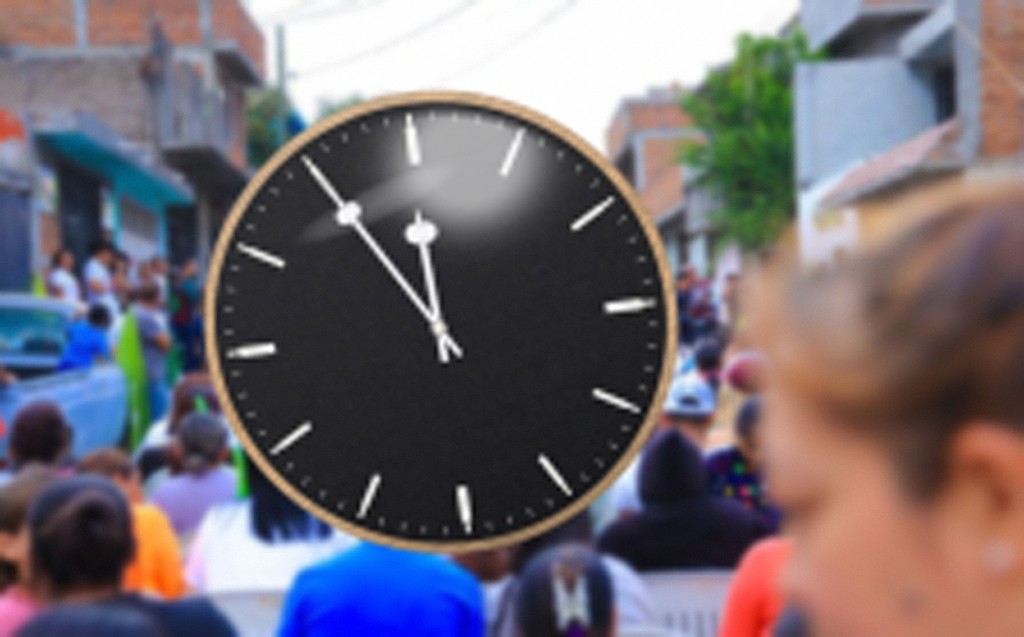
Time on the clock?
11:55
